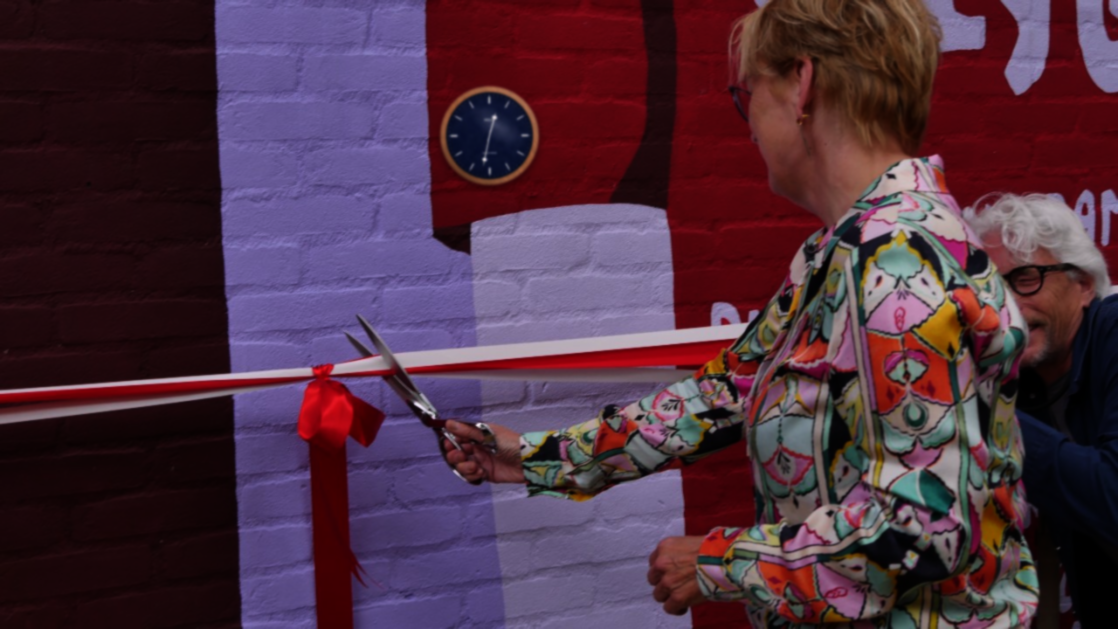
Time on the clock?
12:32
